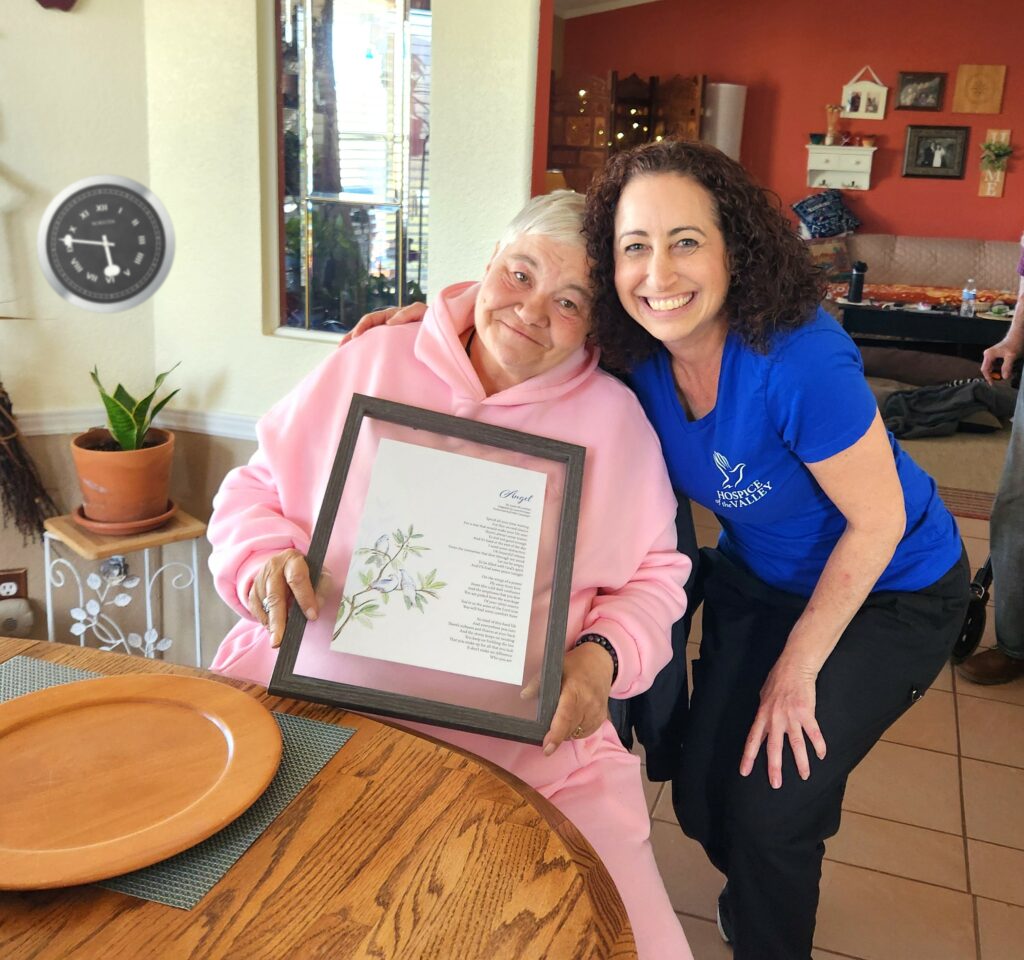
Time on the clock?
5:47
